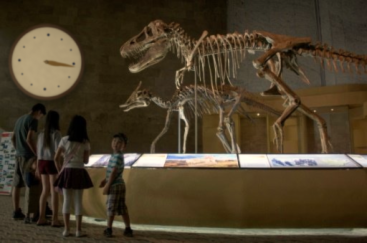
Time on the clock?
3:16
